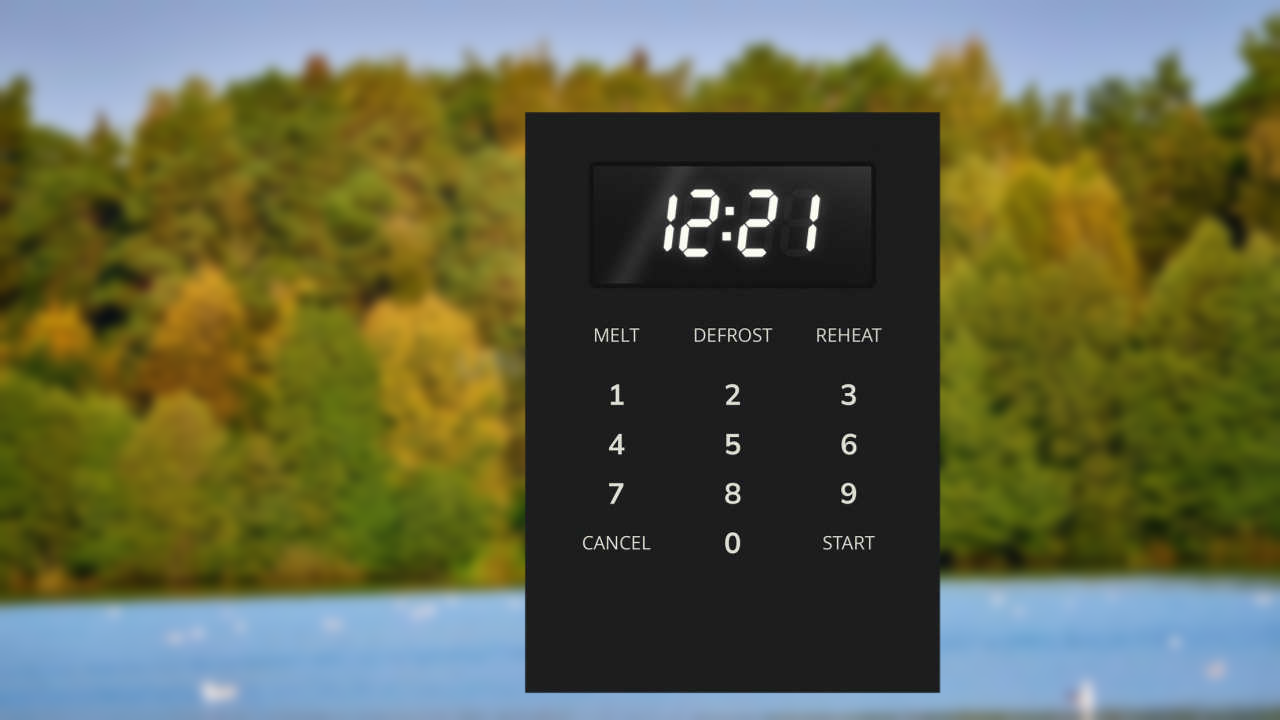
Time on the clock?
12:21
